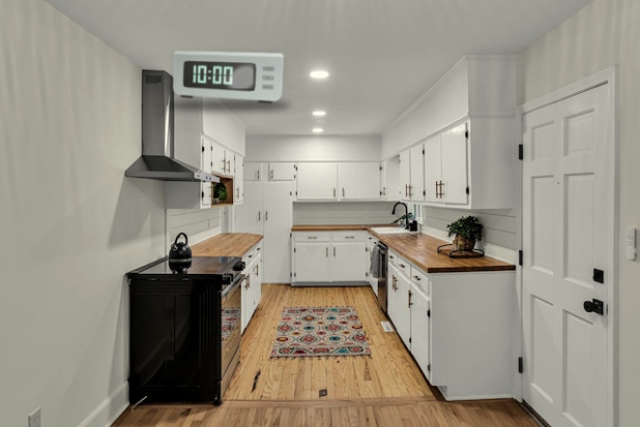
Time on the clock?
10:00
